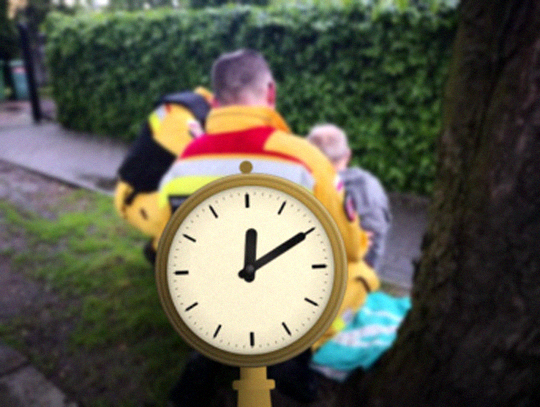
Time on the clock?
12:10
